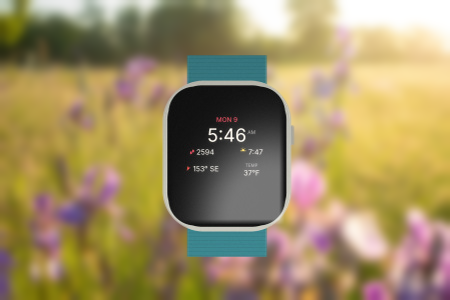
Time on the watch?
5:46
